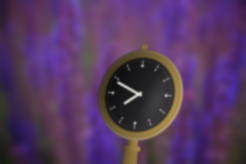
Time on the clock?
7:49
